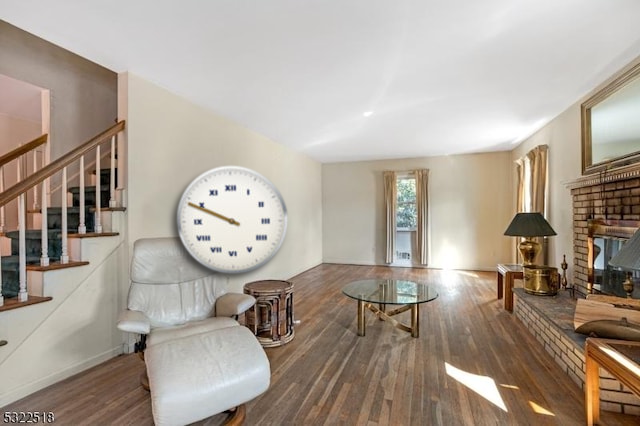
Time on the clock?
9:49
